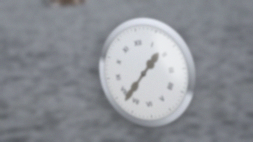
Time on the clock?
1:38
